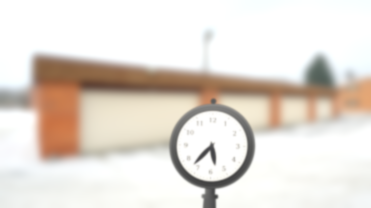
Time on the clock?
5:37
